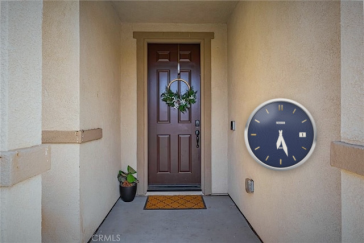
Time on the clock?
6:27
